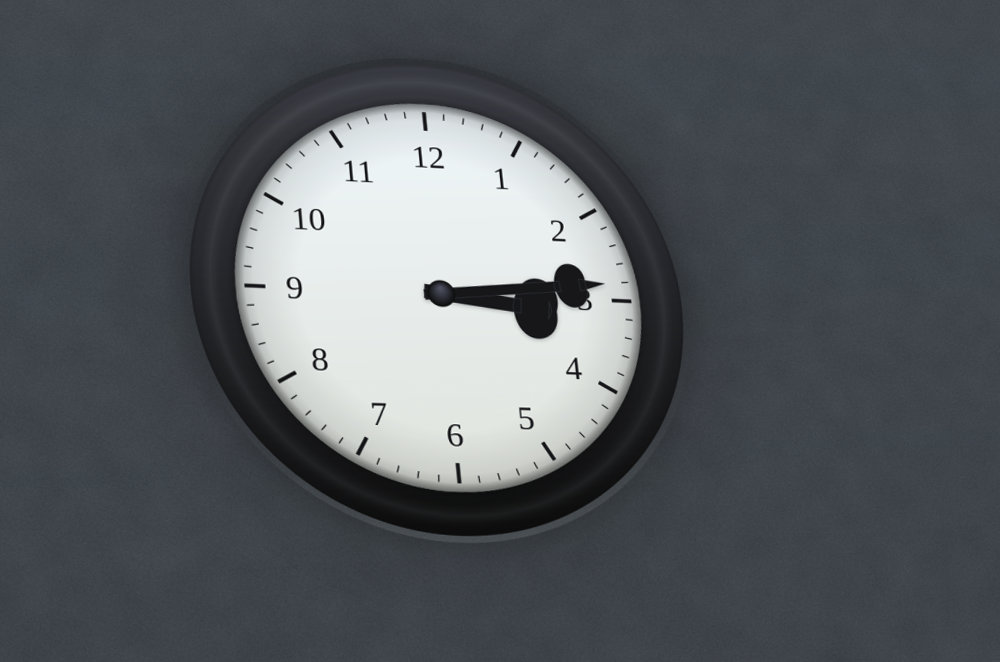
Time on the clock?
3:14
